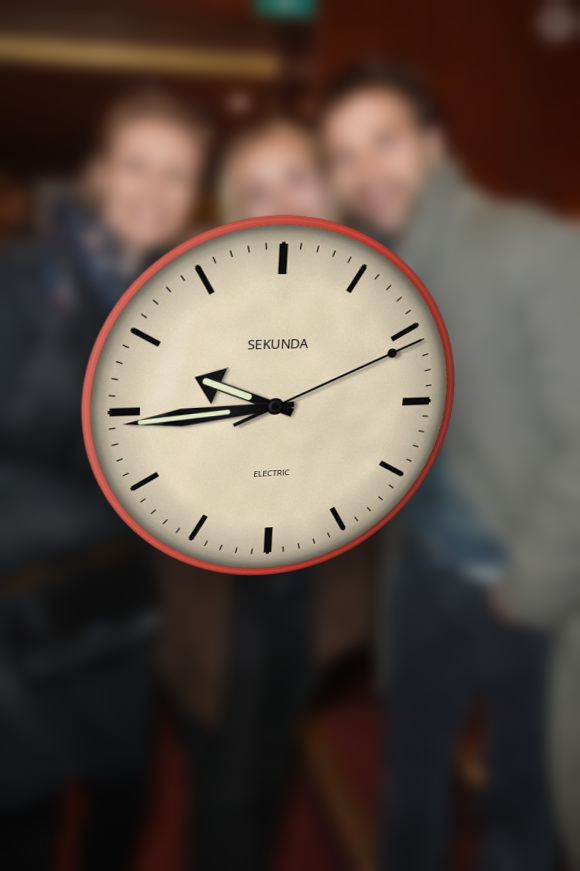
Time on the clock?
9:44:11
